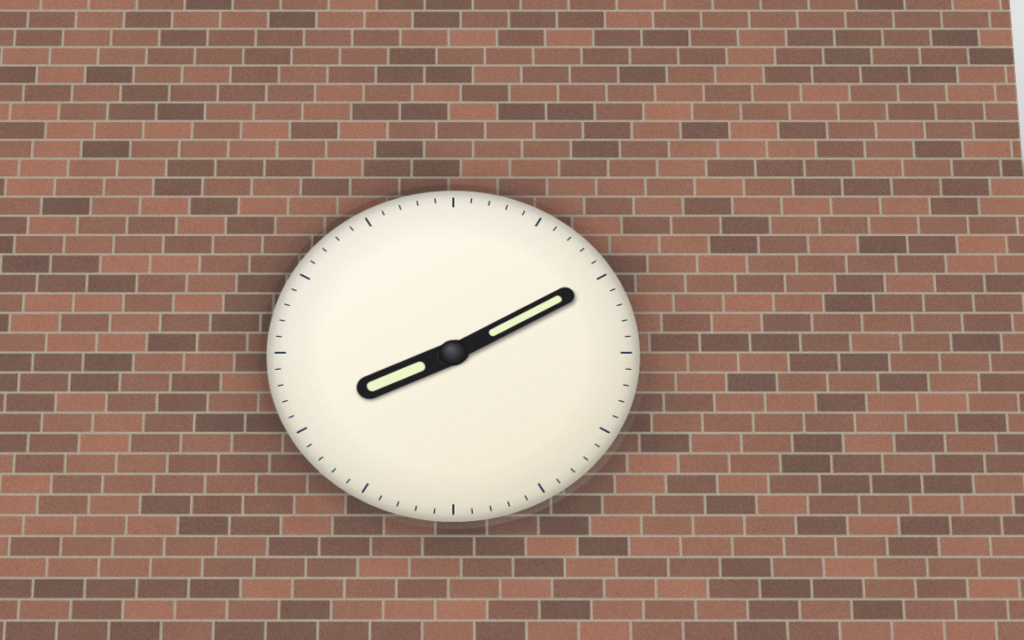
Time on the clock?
8:10
